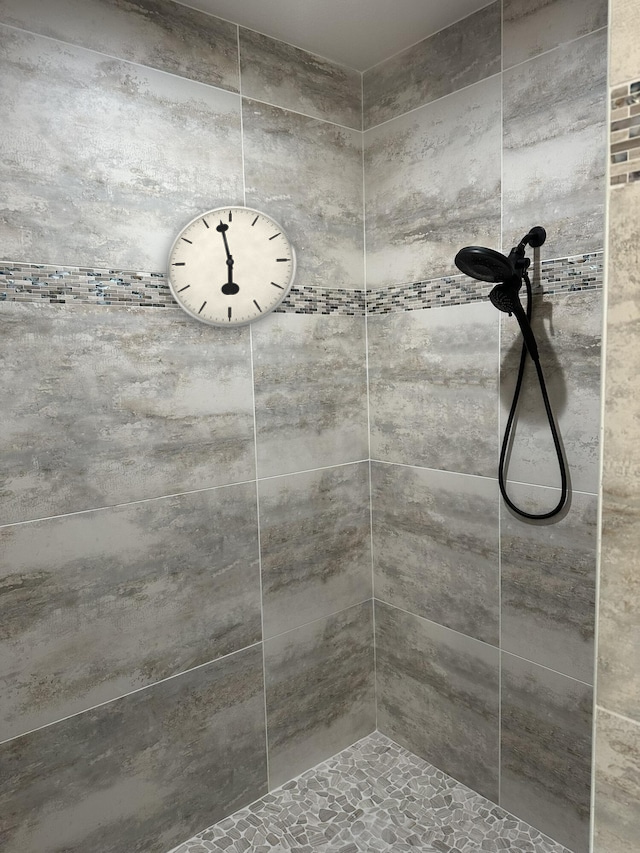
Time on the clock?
5:58
